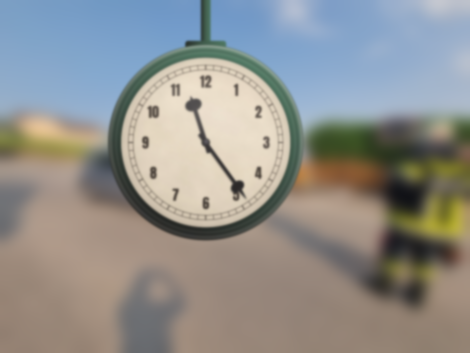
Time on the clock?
11:24
